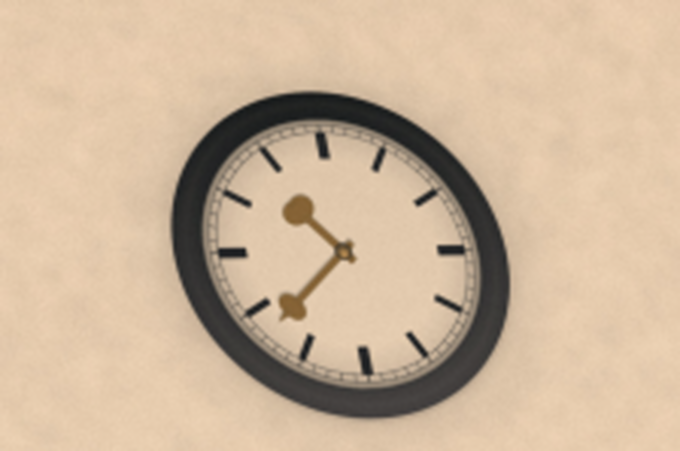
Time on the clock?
10:38
